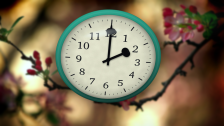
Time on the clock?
2:00
